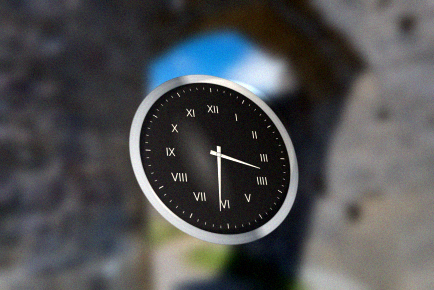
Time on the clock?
3:31
